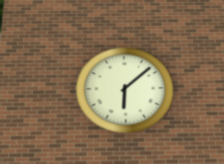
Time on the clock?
6:08
